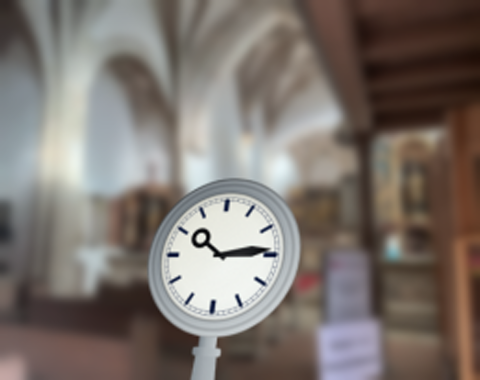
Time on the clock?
10:14
